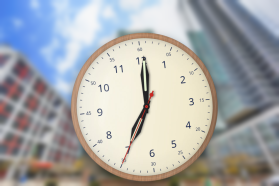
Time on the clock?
7:00:35
